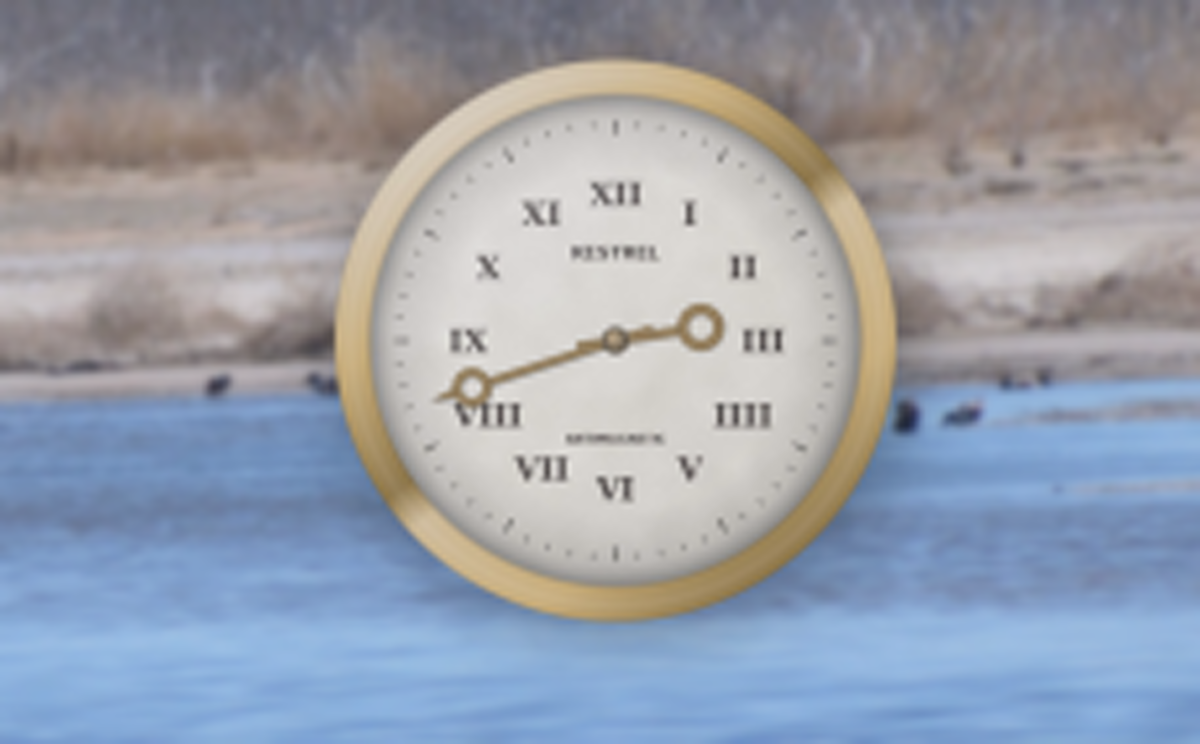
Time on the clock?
2:42
